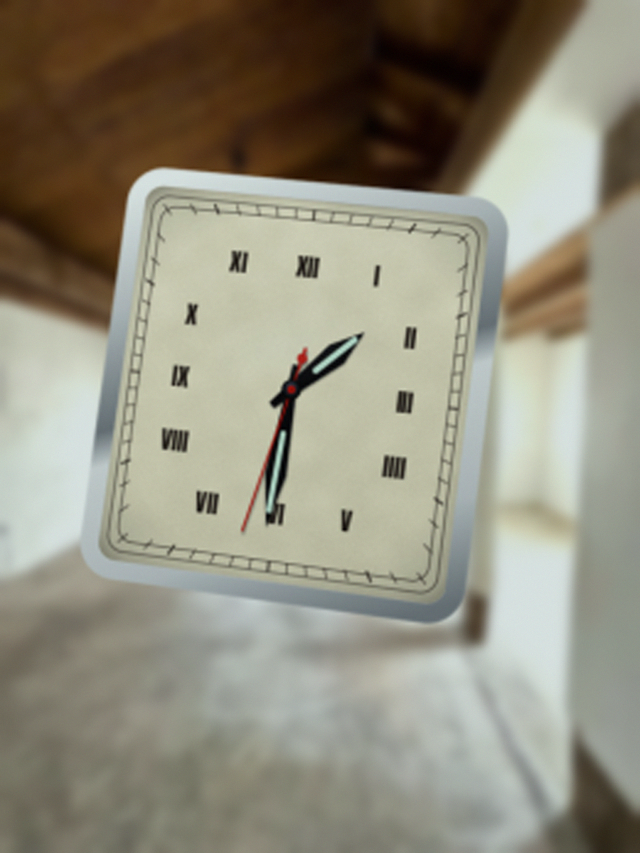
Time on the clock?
1:30:32
